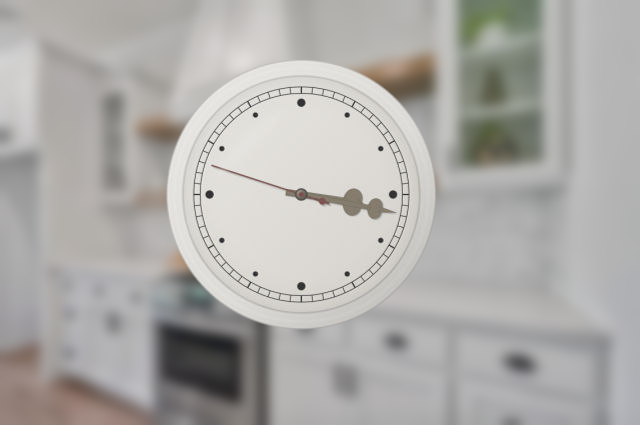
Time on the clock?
3:16:48
